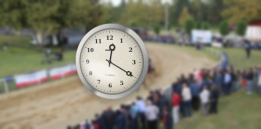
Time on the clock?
12:20
